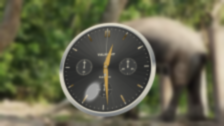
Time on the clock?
12:29
